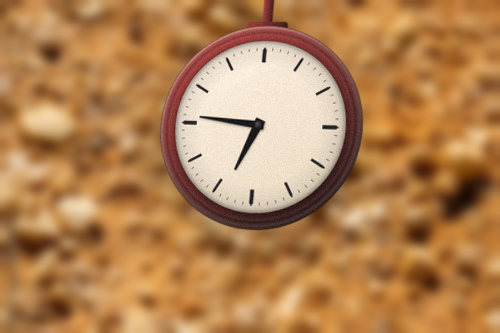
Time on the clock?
6:46
